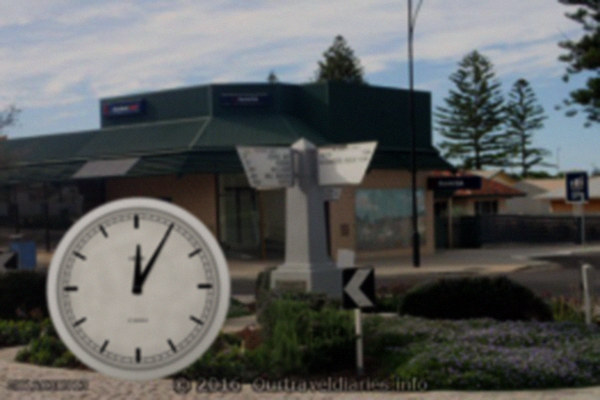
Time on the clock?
12:05
